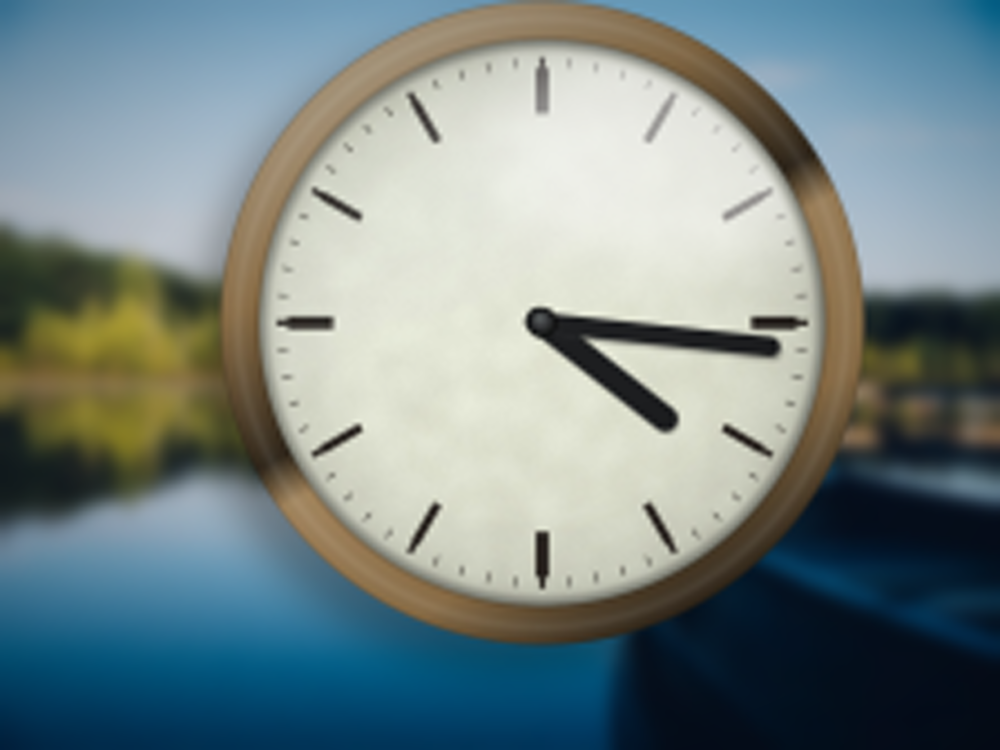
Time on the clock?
4:16
